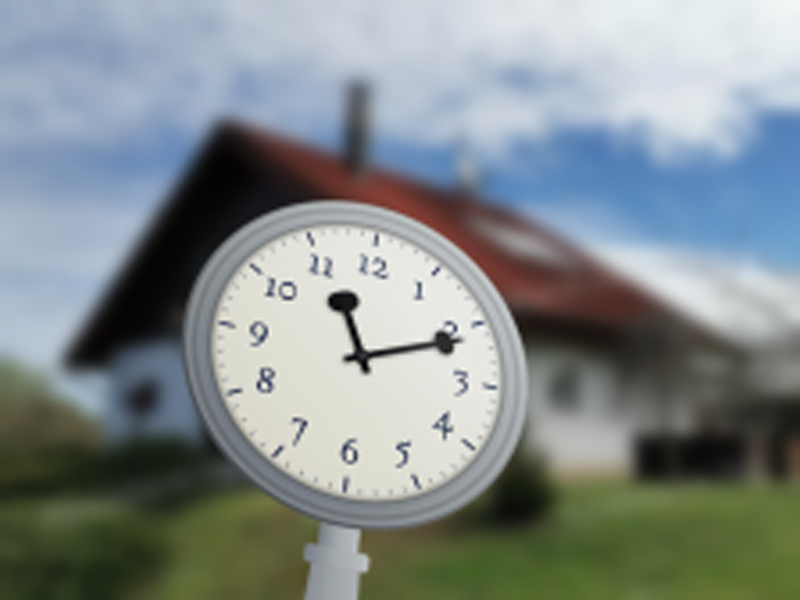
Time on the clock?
11:11
